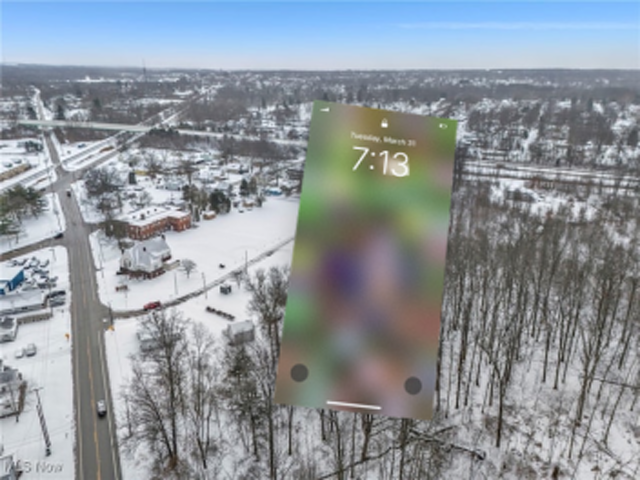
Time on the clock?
7:13
